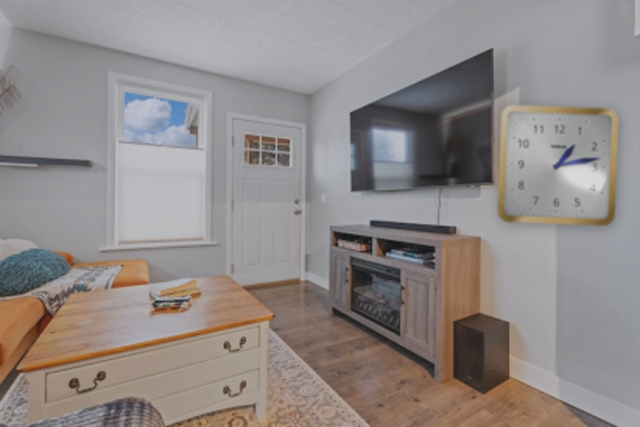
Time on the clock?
1:13
